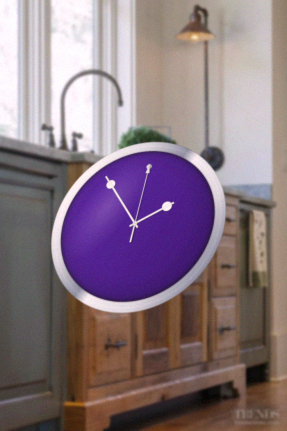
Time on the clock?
1:53:00
